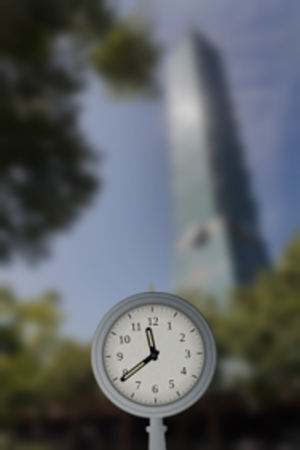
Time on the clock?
11:39
